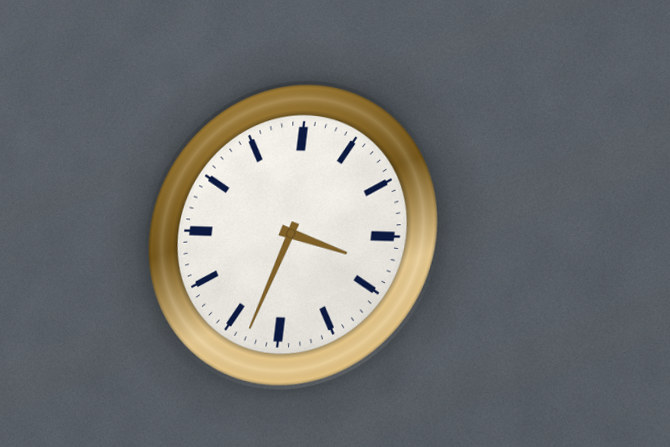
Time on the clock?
3:33
